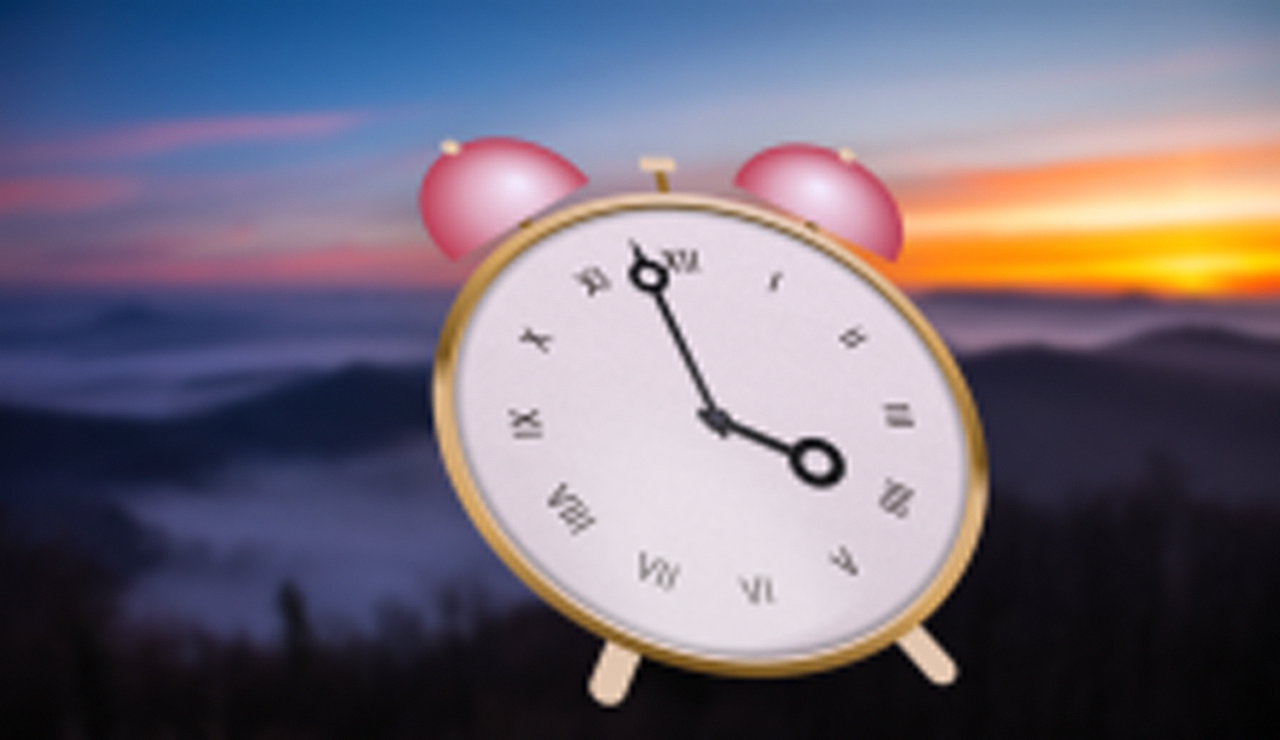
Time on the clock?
3:58
